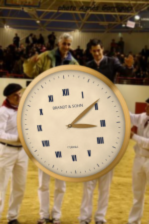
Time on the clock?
3:09
